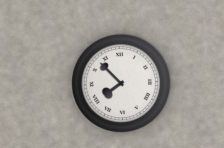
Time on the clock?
7:53
